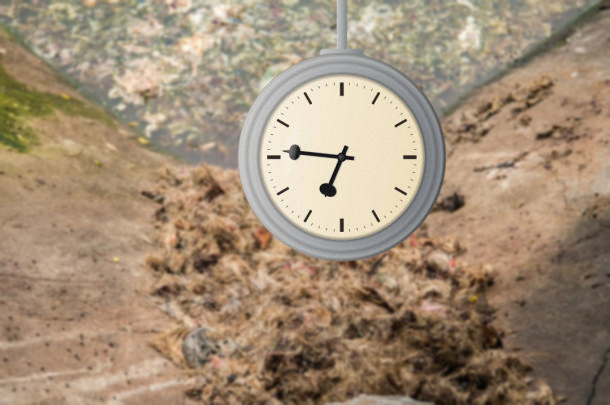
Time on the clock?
6:46
